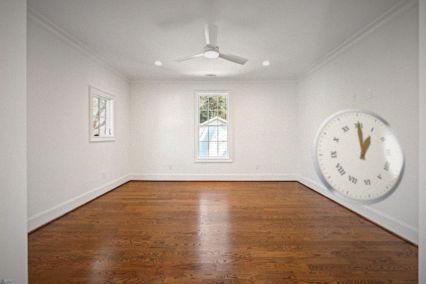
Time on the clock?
1:00
